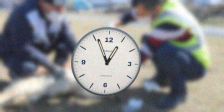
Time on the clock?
12:56
